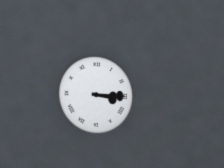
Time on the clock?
3:15
